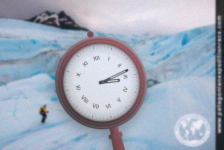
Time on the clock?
3:13
